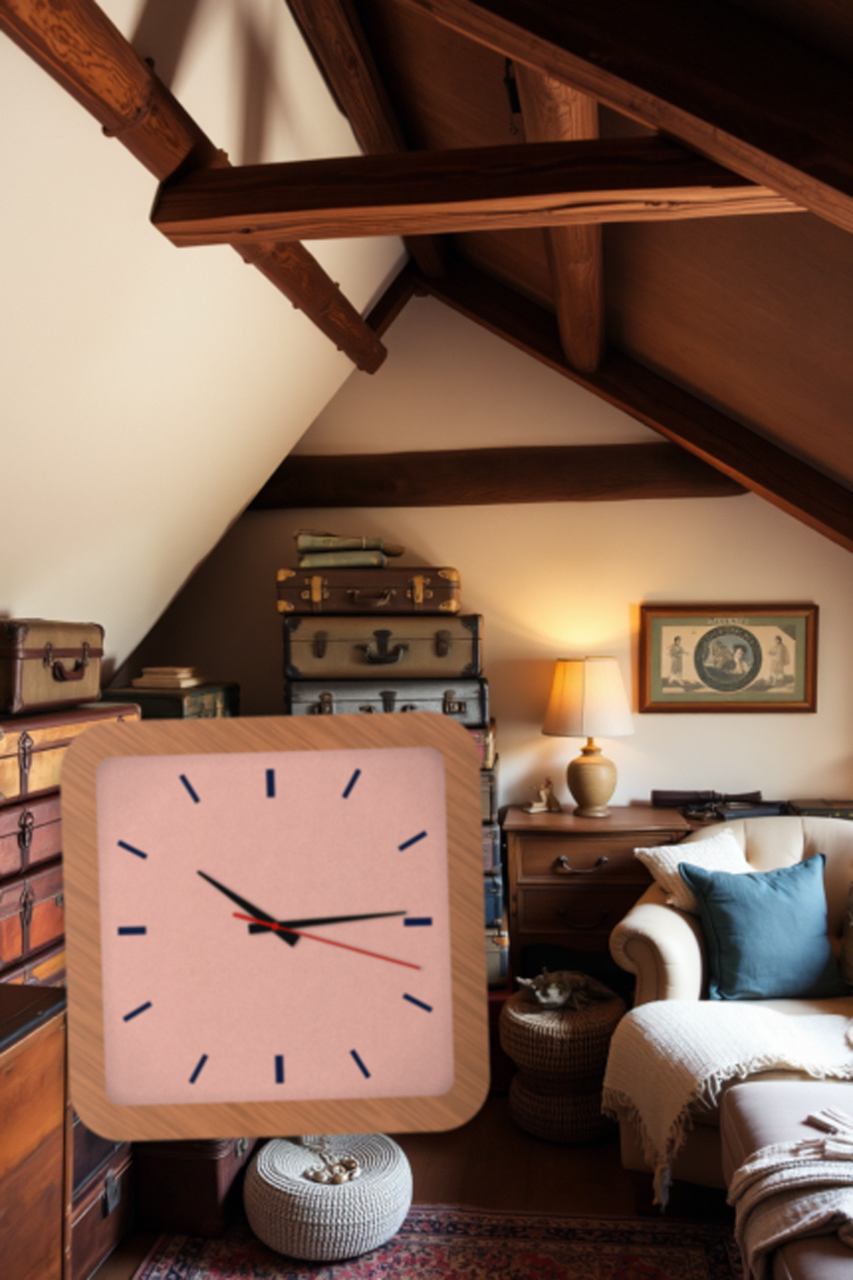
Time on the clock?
10:14:18
